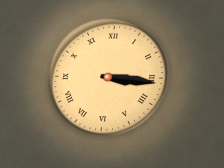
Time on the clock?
3:16
